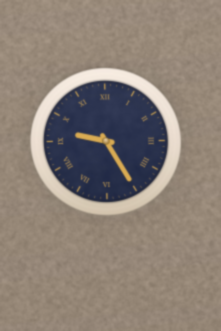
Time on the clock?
9:25
